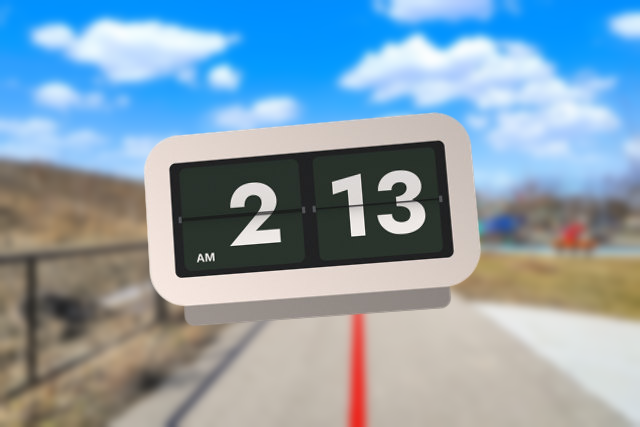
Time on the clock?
2:13
